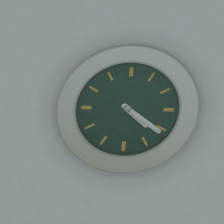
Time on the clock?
4:21
